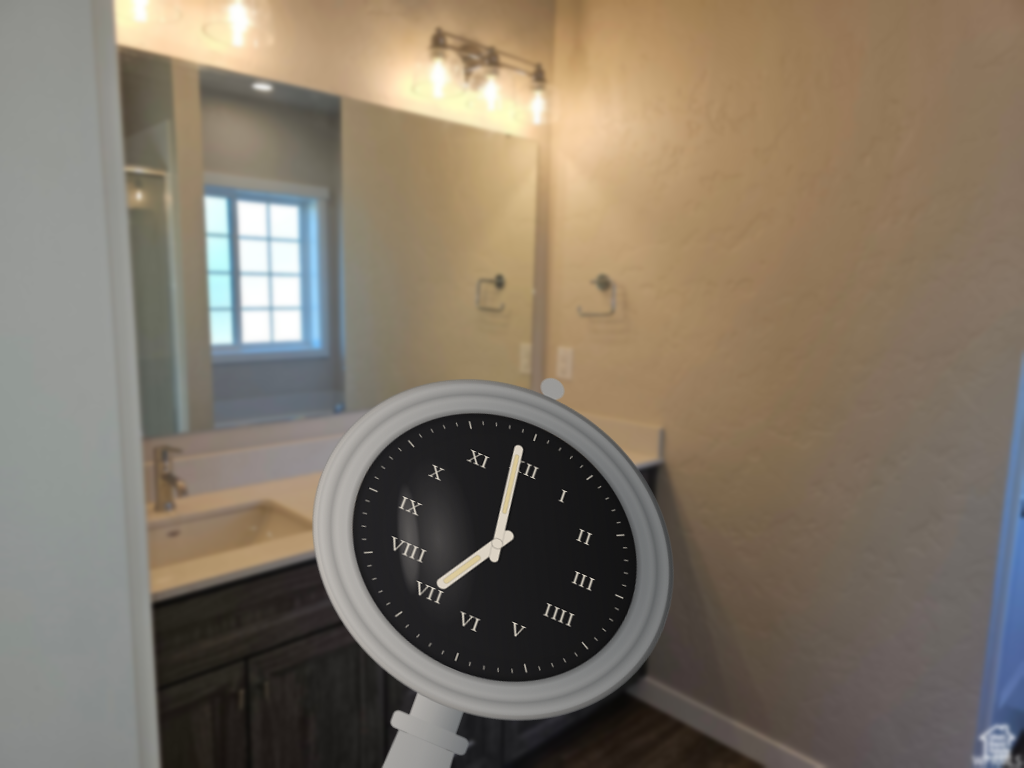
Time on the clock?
6:59
